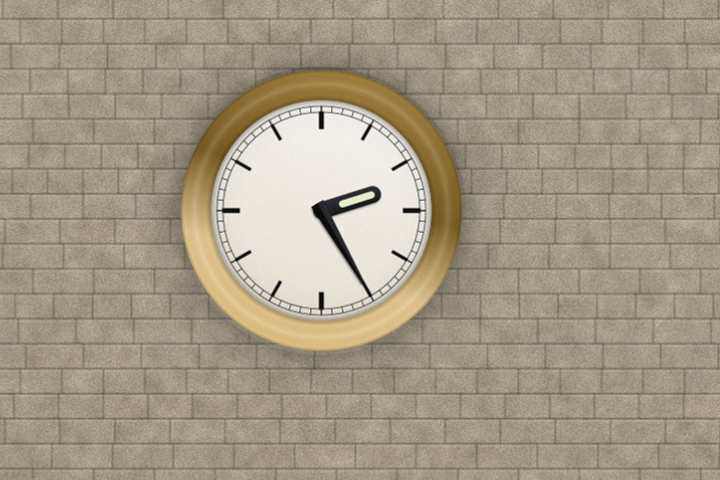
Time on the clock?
2:25
